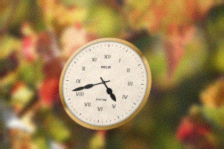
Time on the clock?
4:42
